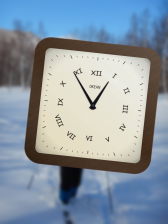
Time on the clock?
12:54
